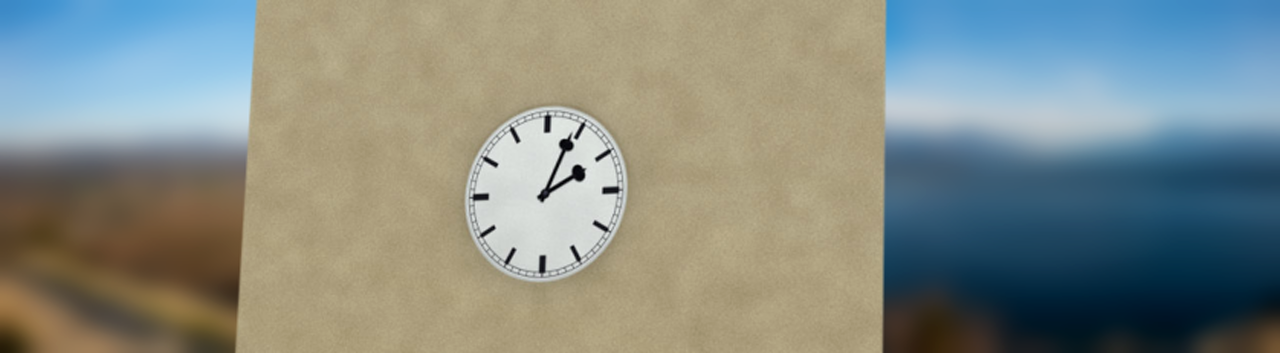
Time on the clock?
2:04
